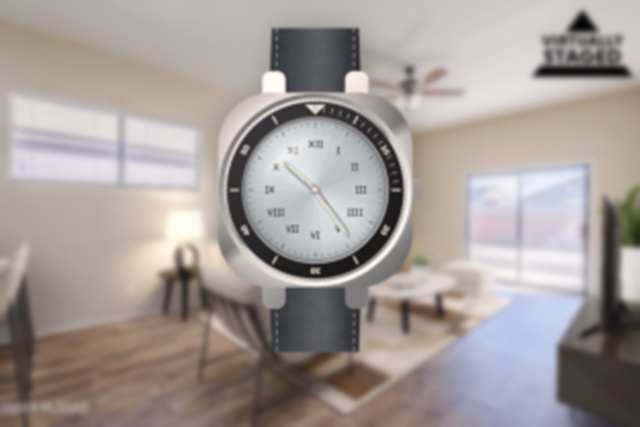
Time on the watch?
10:24
